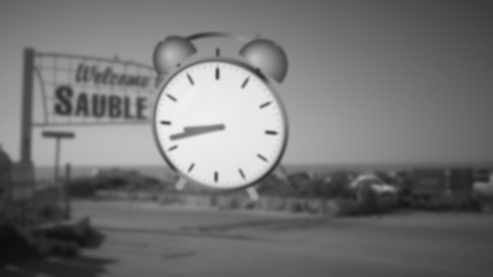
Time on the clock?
8:42
